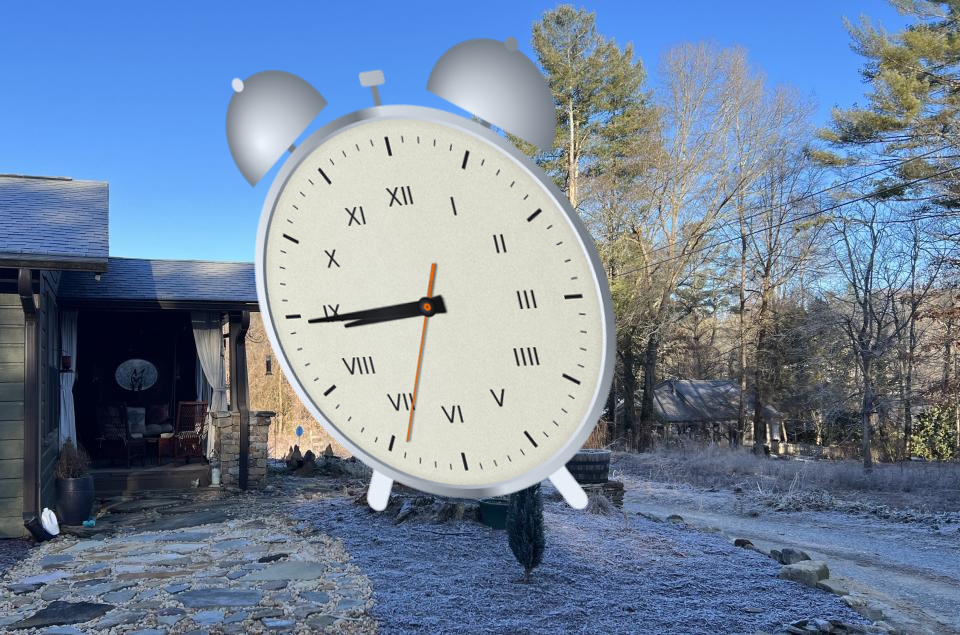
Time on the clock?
8:44:34
